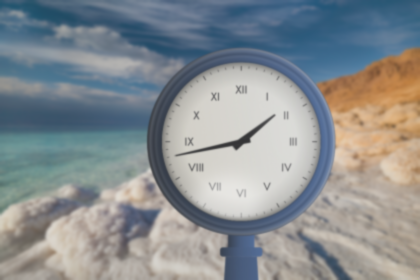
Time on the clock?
1:43
